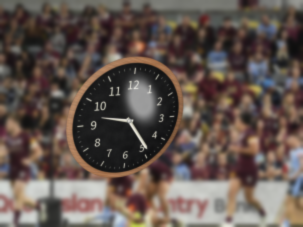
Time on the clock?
9:24
